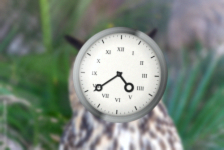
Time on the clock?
4:39
